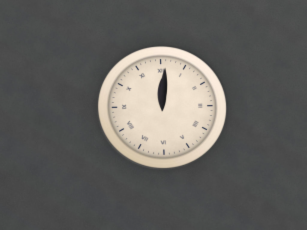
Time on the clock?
12:01
